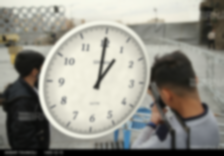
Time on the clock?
1:00
